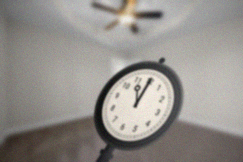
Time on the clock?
11:00
